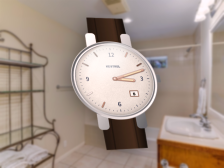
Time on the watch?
3:12
